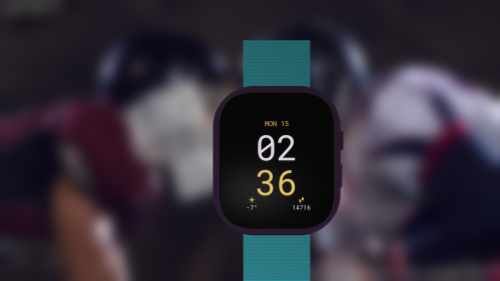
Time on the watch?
2:36
